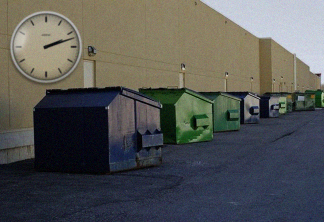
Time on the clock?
2:12
